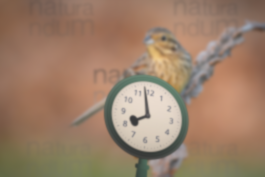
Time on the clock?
7:58
